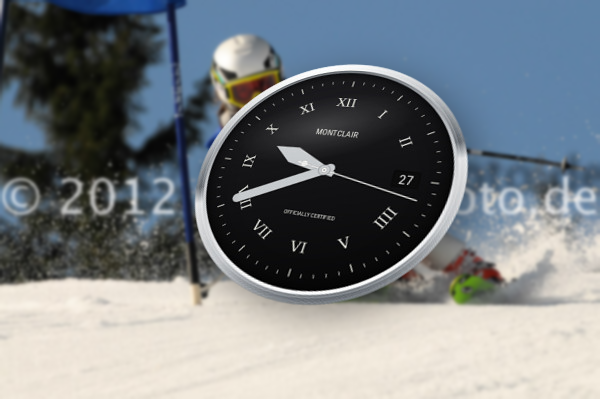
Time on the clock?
9:40:17
